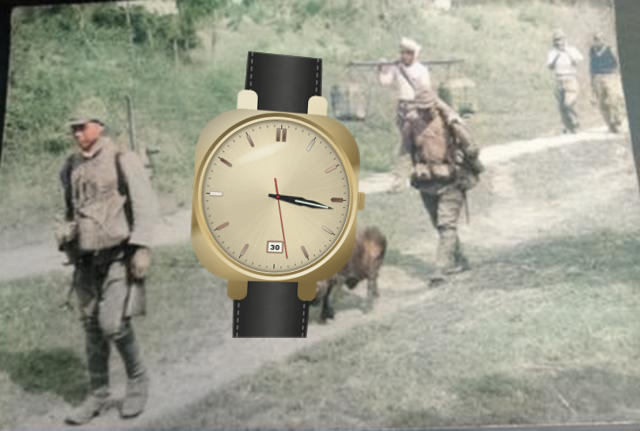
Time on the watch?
3:16:28
